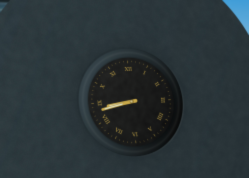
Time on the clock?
8:43
